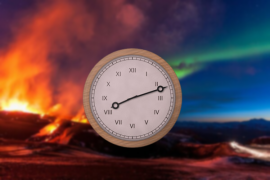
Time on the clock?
8:12
